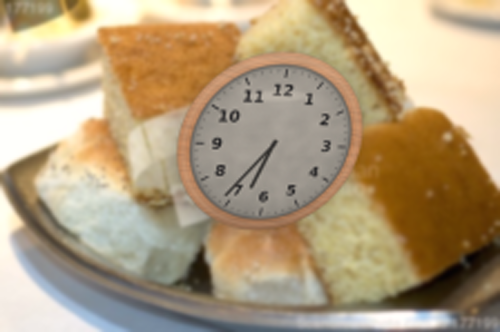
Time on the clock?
6:36
